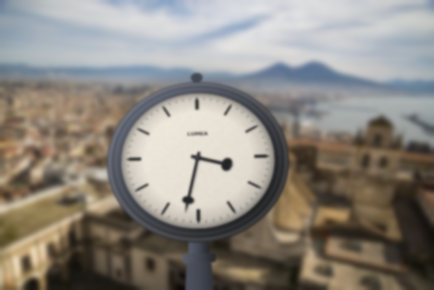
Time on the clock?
3:32
